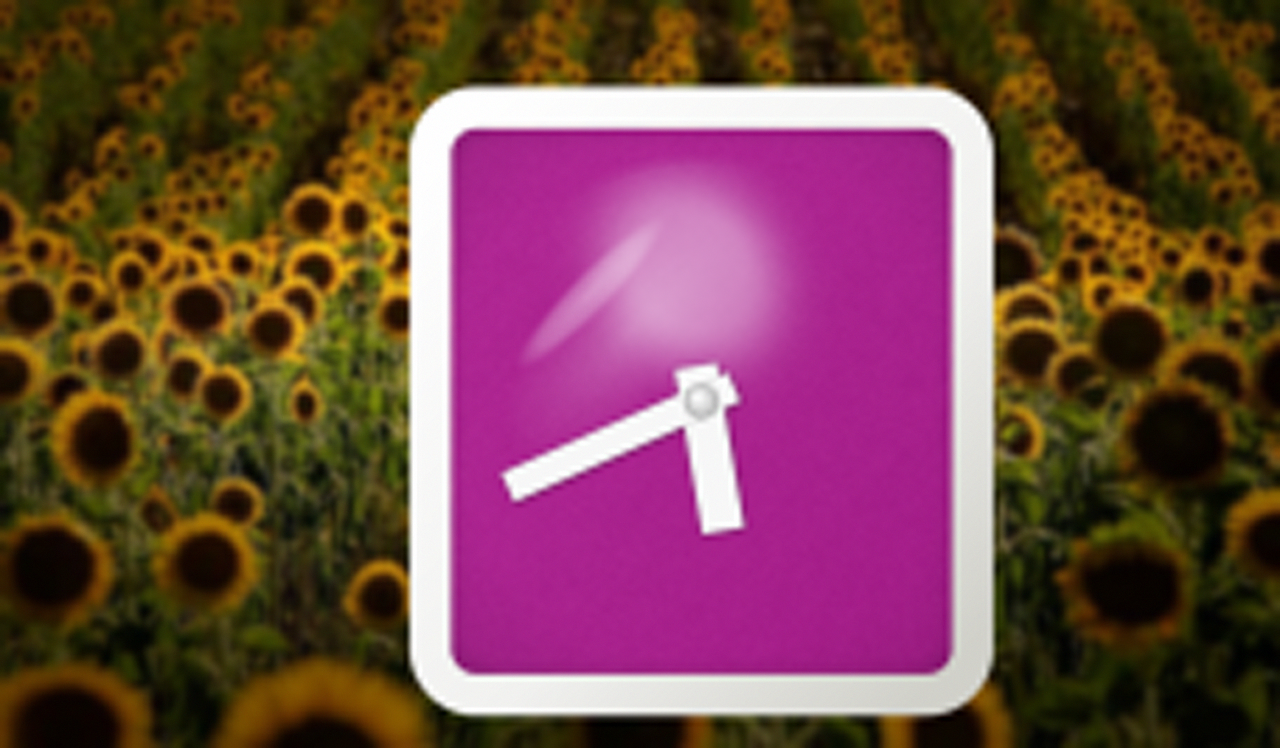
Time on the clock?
5:41
